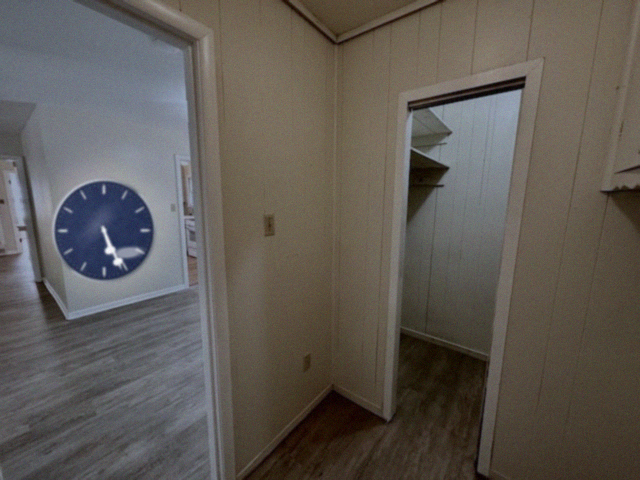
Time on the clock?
5:26
